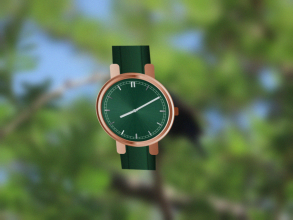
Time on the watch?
8:10
